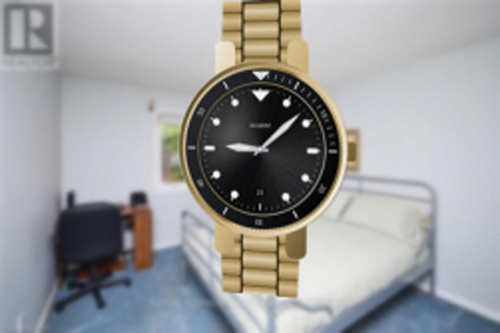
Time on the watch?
9:08
